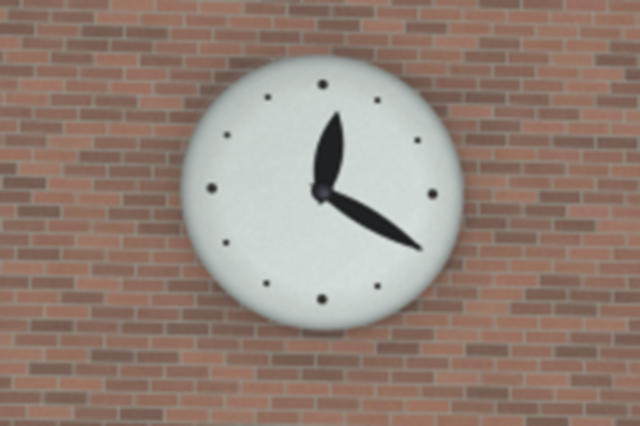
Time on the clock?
12:20
